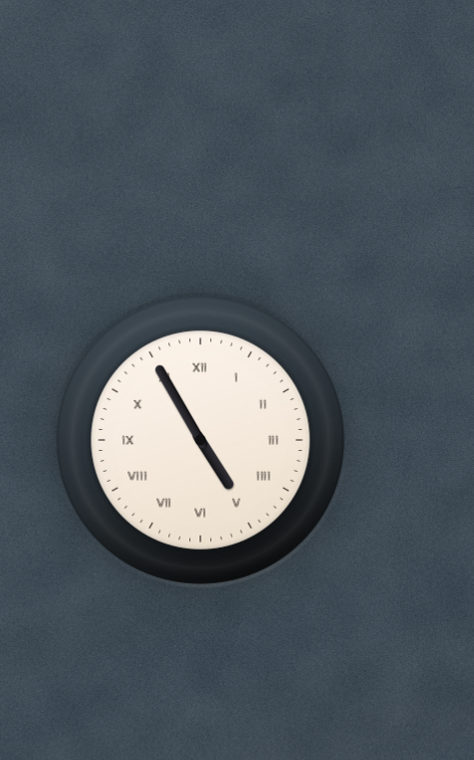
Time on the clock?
4:55
